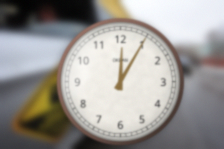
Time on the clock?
12:05
